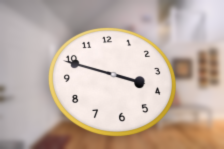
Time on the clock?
3:49
